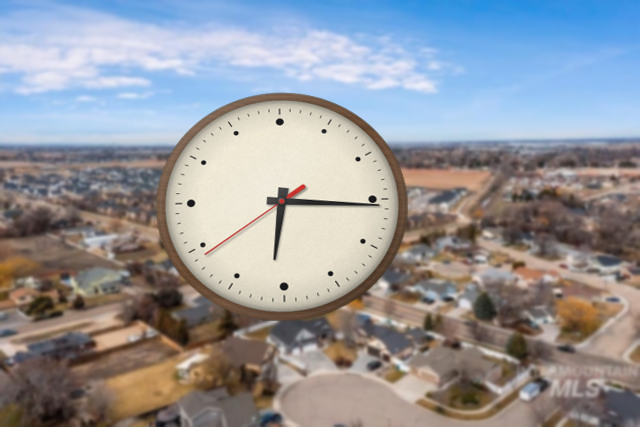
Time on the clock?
6:15:39
